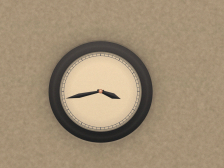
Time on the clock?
3:43
